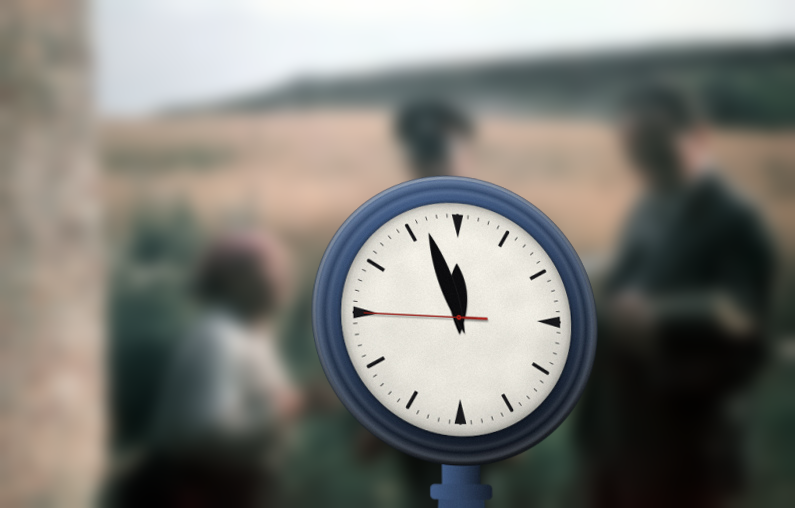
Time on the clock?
11:56:45
